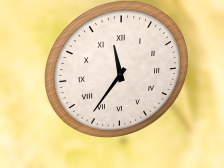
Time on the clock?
11:36
